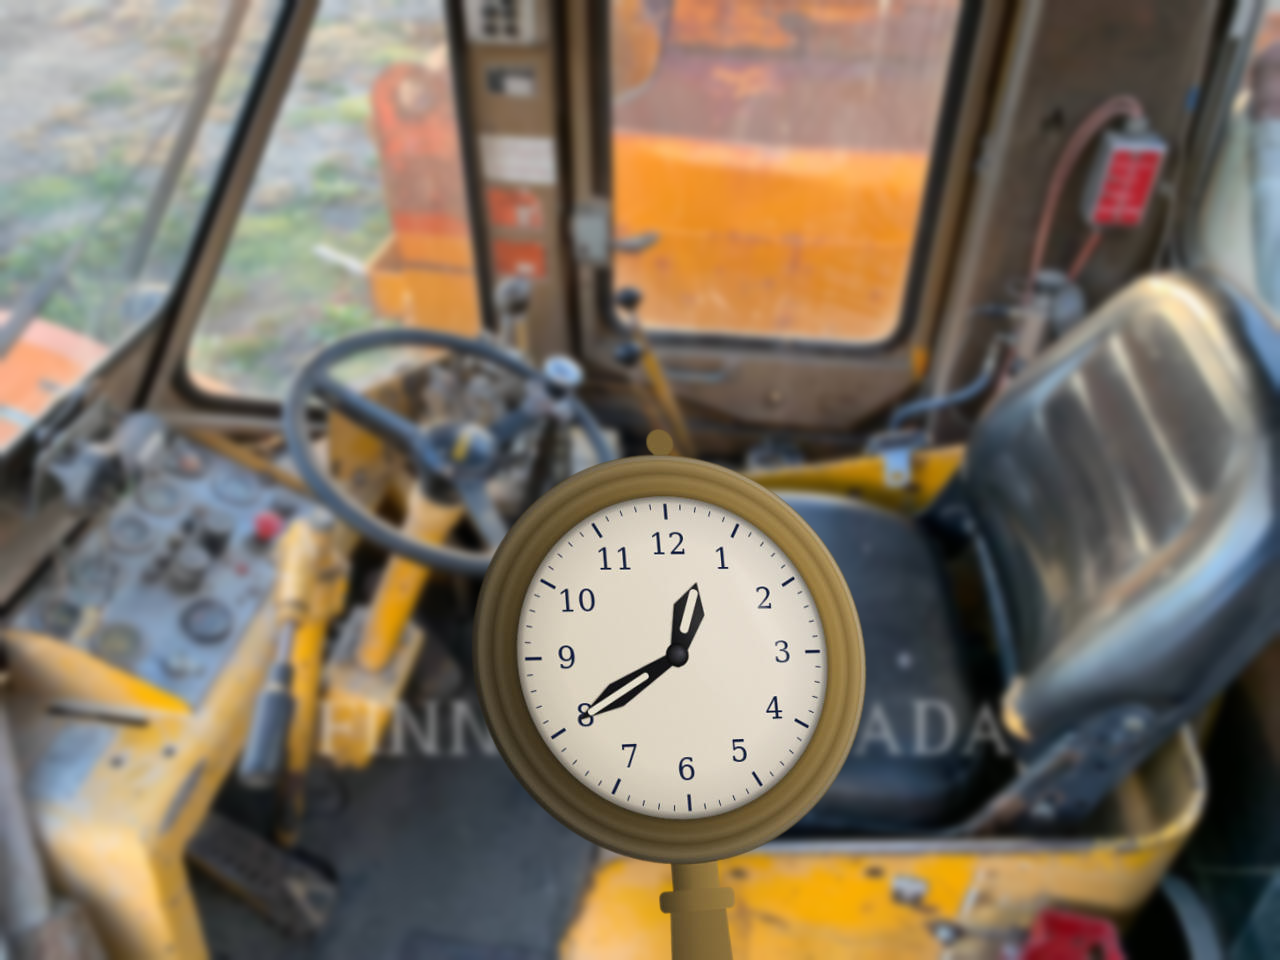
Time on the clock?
12:40
